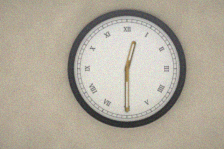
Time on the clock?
12:30
